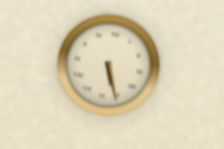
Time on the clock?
5:26
